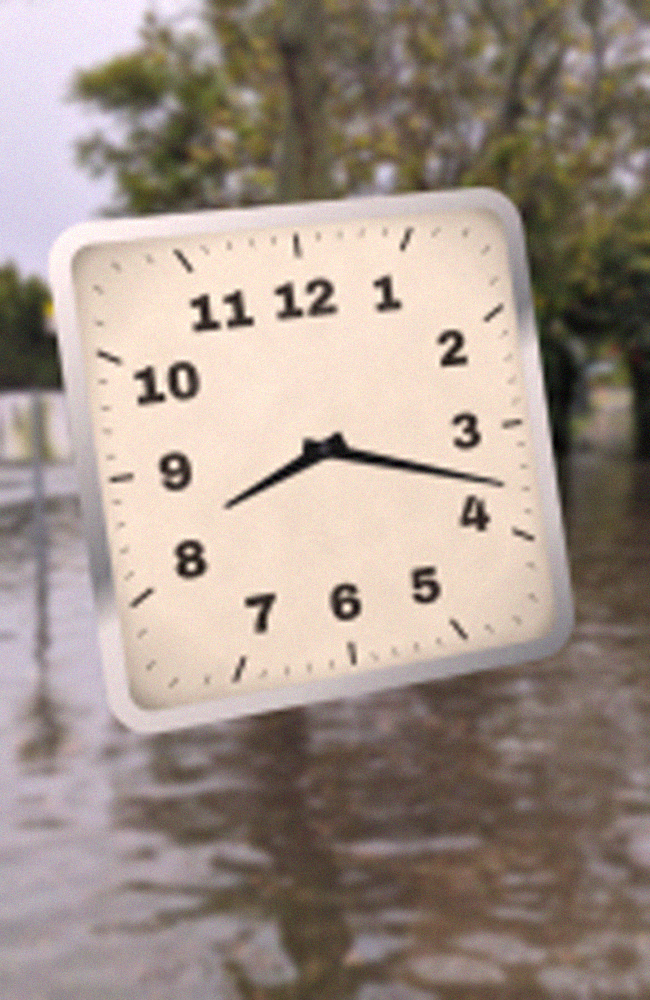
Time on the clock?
8:18
